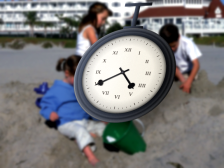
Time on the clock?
4:40
